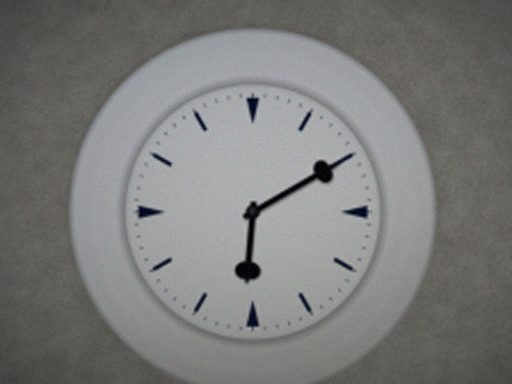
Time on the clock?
6:10
